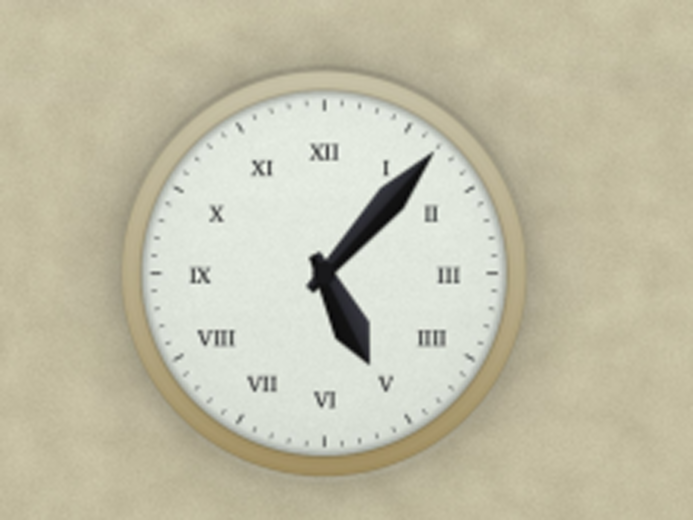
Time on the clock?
5:07
